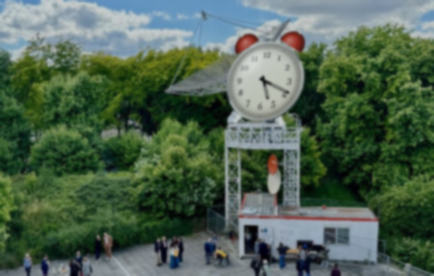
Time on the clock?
5:19
